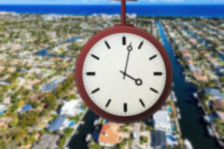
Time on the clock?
4:02
